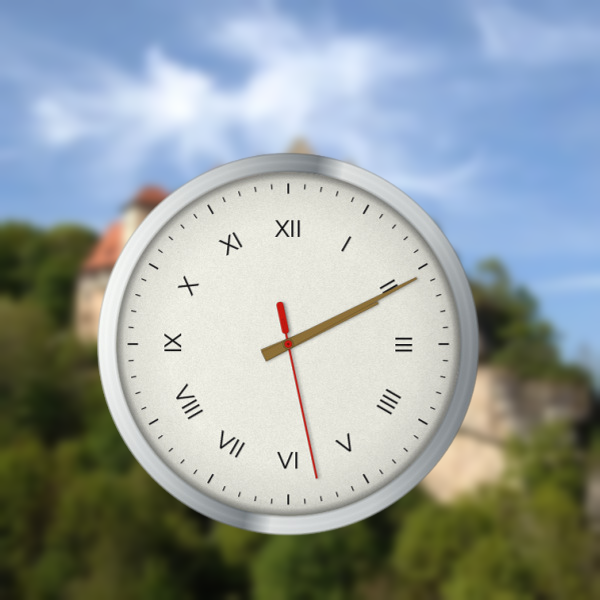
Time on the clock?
2:10:28
